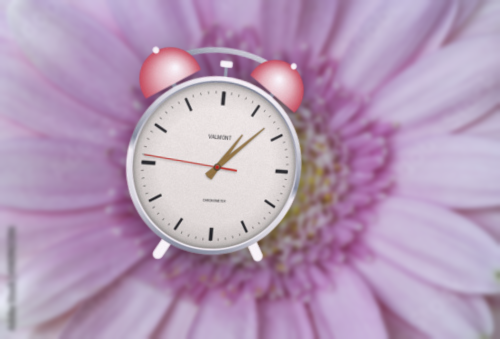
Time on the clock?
1:07:46
